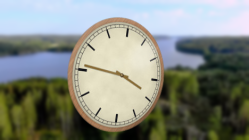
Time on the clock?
3:46
